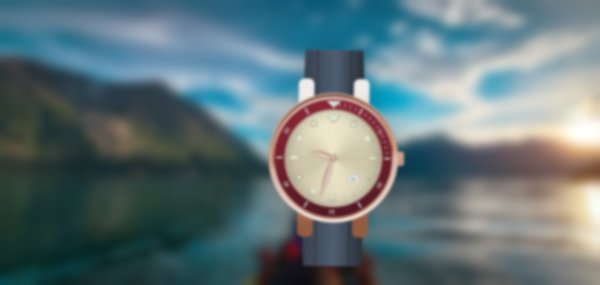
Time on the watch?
9:33
